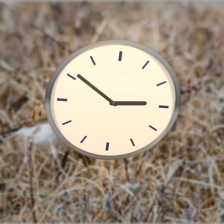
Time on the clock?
2:51
